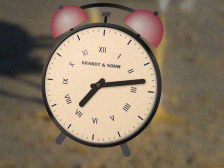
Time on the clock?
7:13
